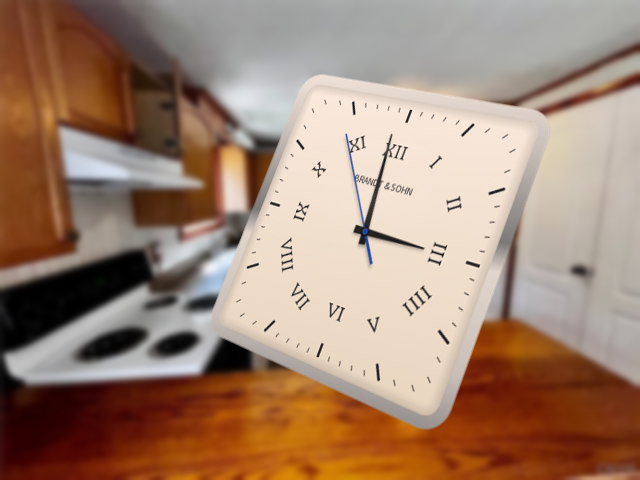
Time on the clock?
2:58:54
